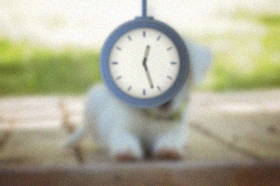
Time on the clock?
12:27
